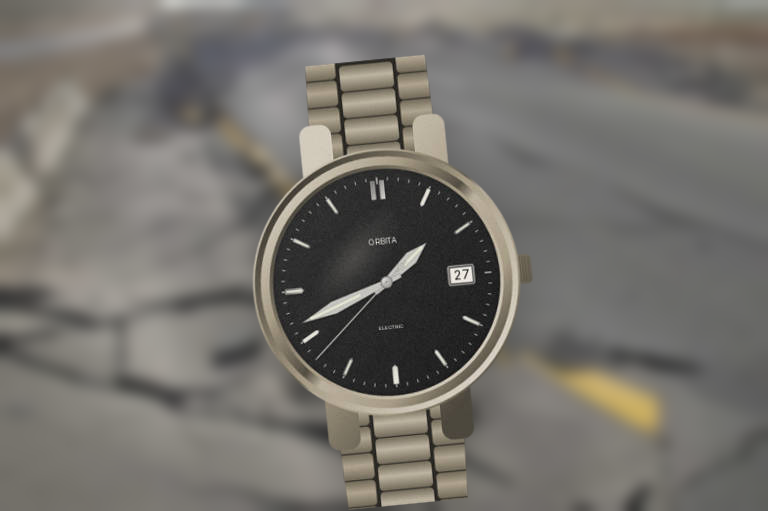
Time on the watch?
1:41:38
